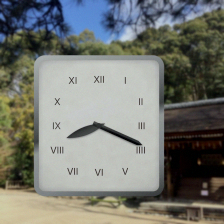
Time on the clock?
8:19
